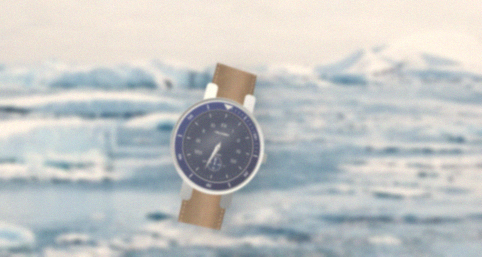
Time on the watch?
6:33
